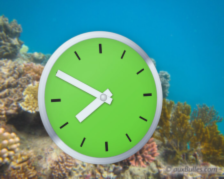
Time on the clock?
7:50
